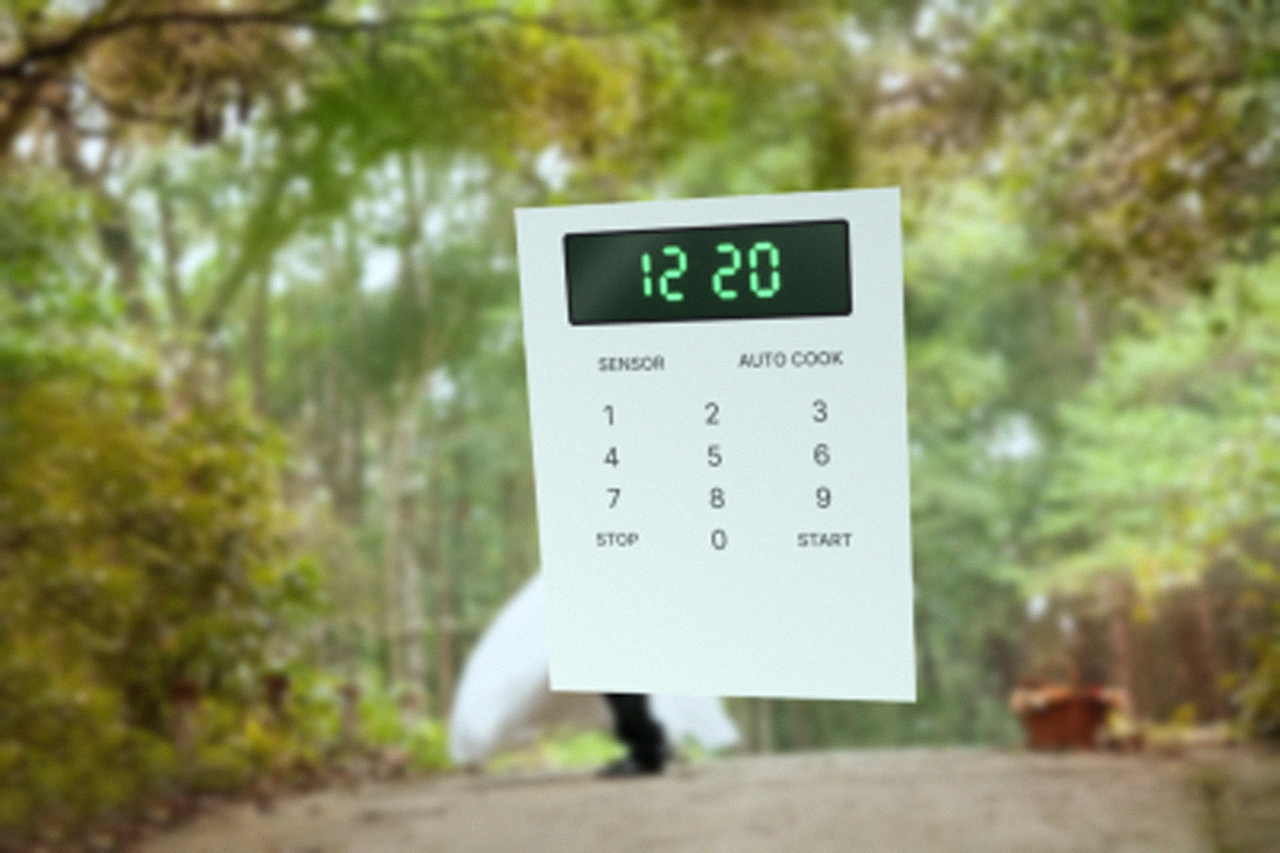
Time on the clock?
12:20
